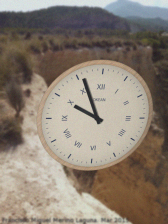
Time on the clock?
9:56
